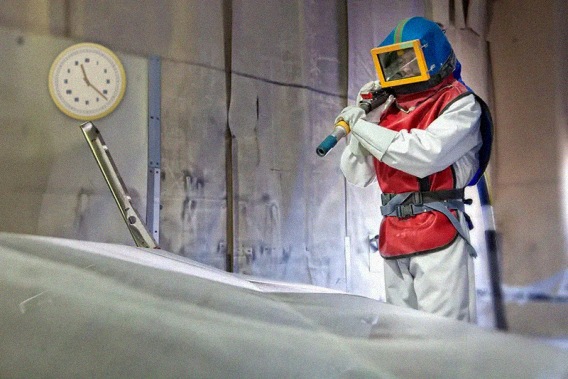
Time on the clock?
11:22
